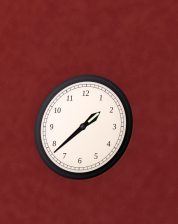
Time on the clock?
1:38
